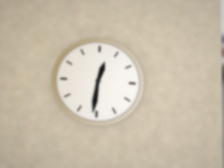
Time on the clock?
12:31
